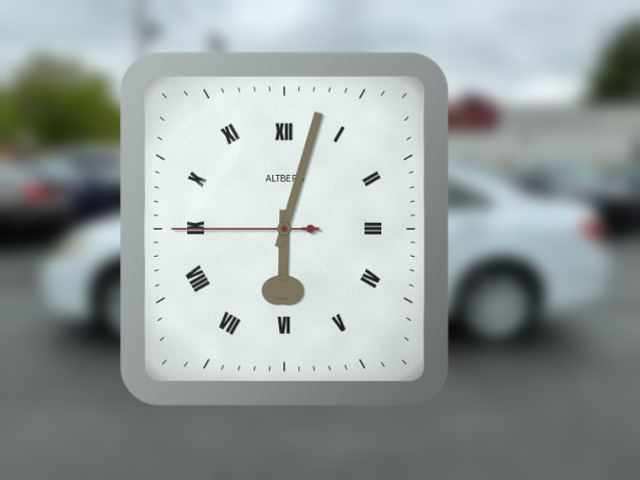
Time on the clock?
6:02:45
